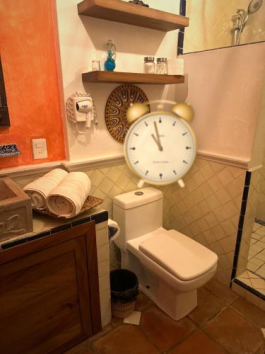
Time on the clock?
10:58
